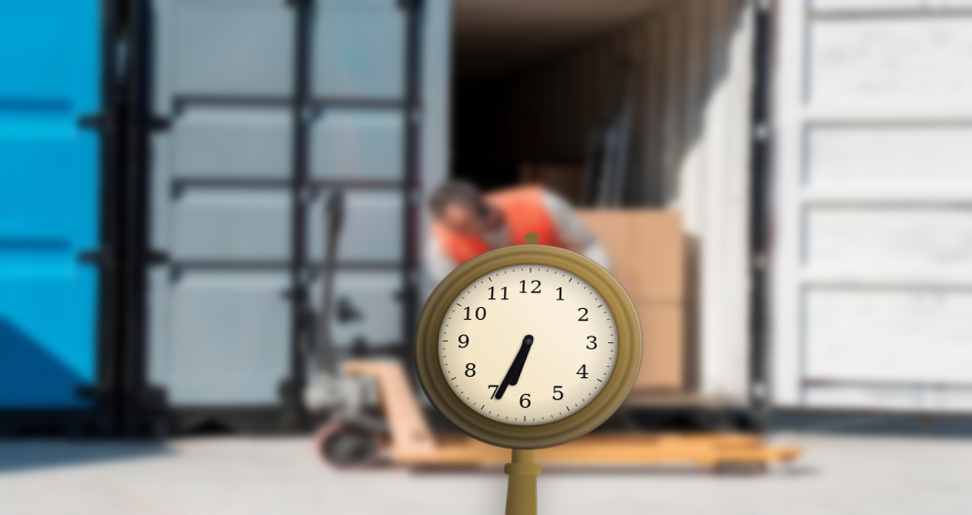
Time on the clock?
6:34
